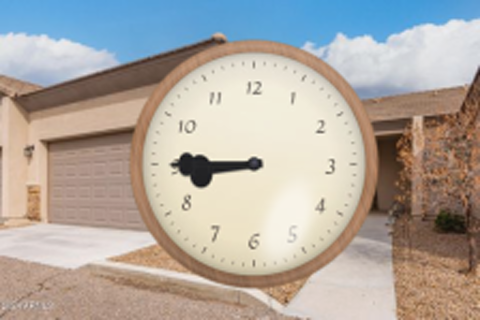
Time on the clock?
8:45
